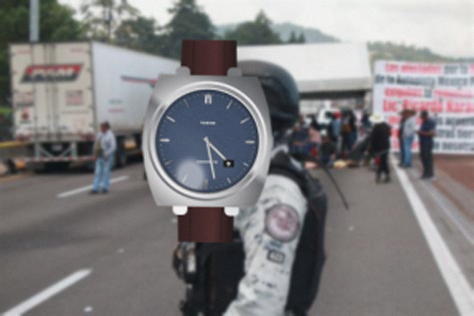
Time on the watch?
4:28
